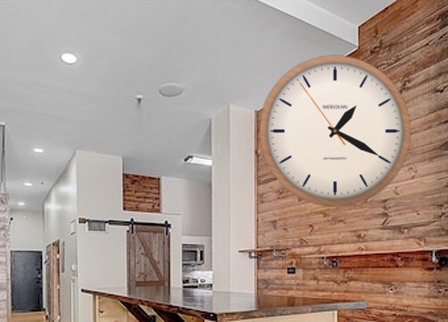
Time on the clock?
1:19:54
